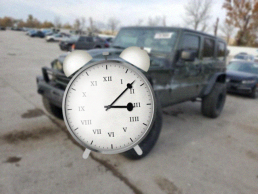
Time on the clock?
3:08
